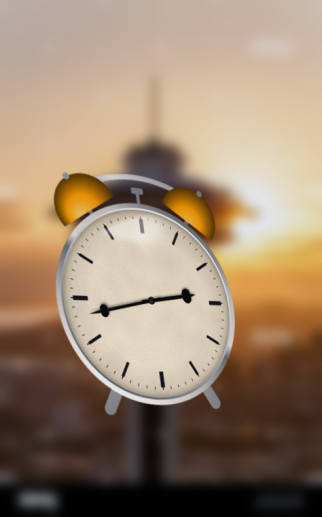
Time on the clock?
2:43
